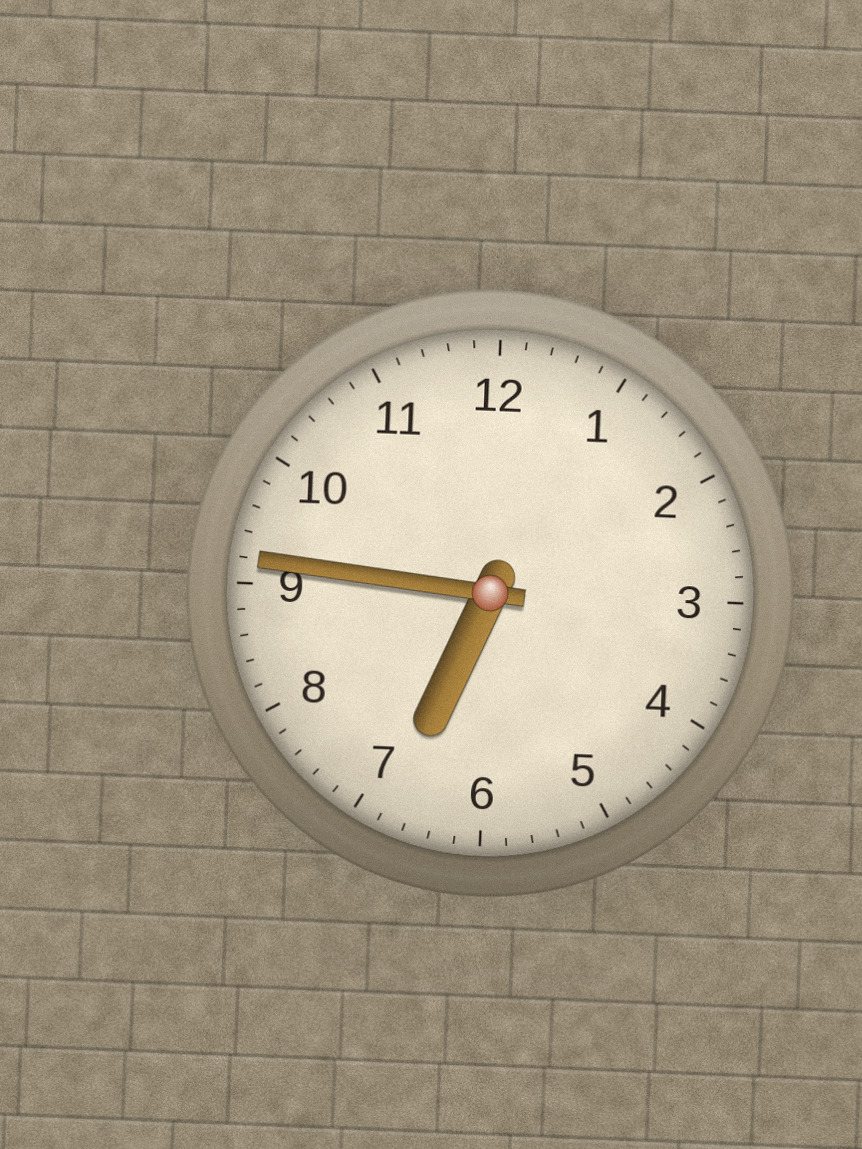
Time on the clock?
6:46
